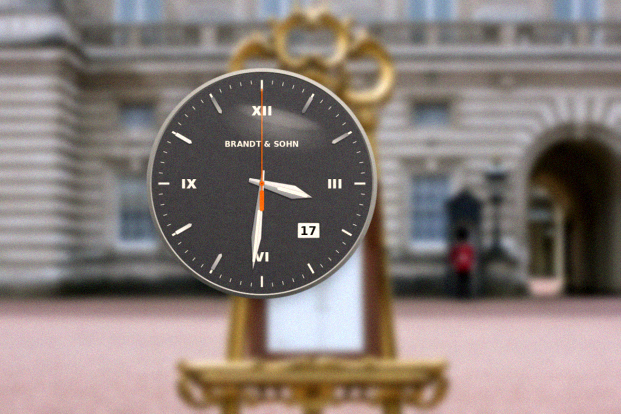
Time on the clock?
3:31:00
